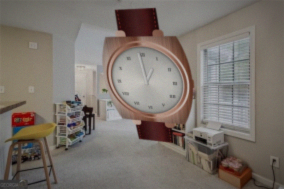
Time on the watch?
12:59
